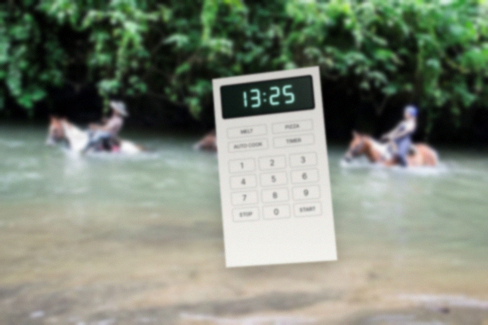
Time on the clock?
13:25
